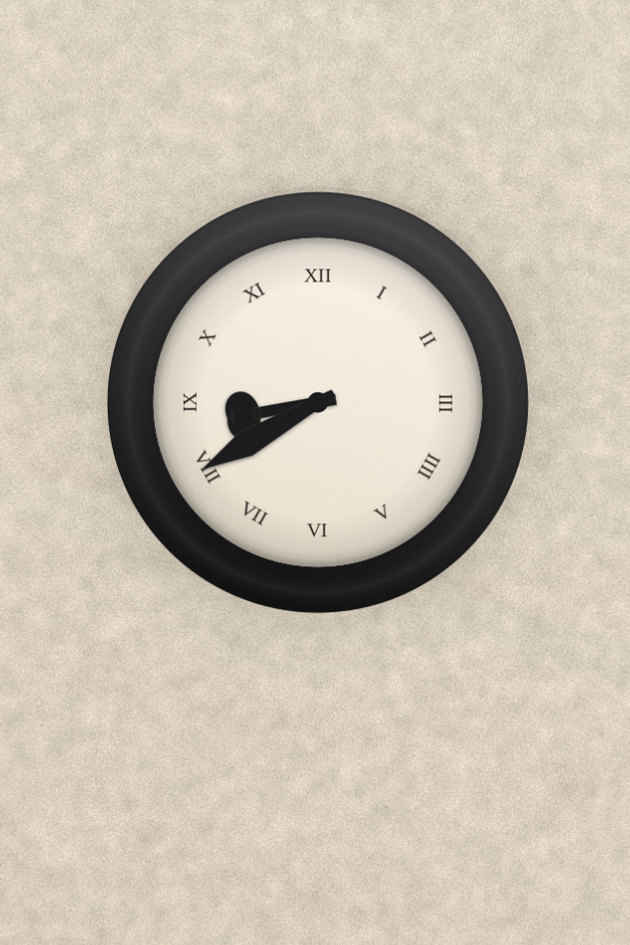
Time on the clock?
8:40
